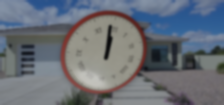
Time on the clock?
11:59
